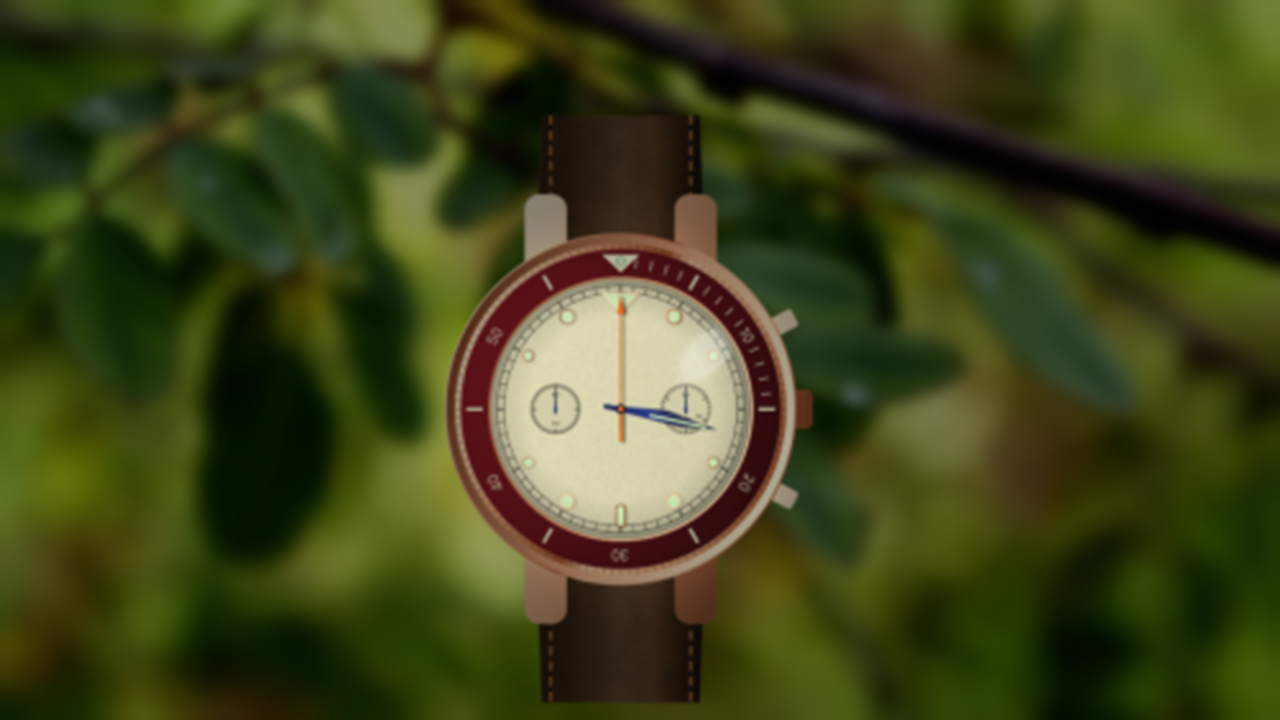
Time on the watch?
3:17
